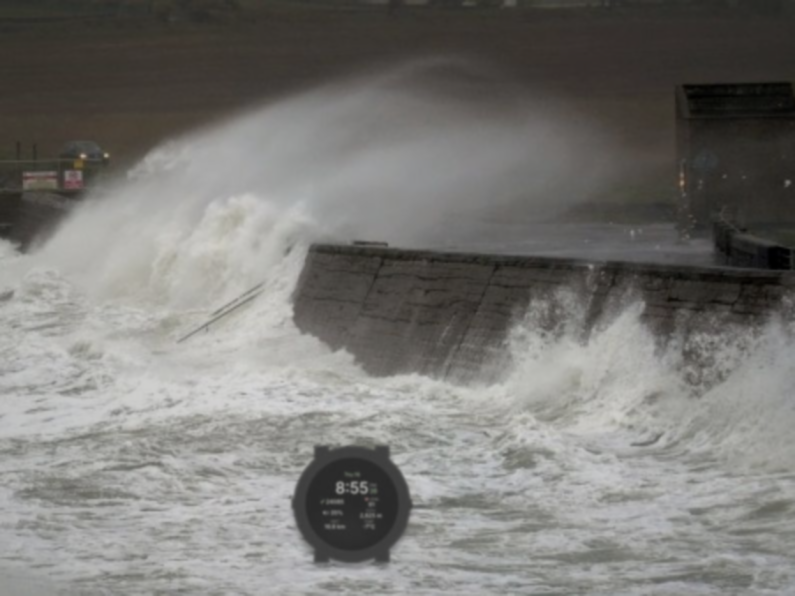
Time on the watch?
8:55
